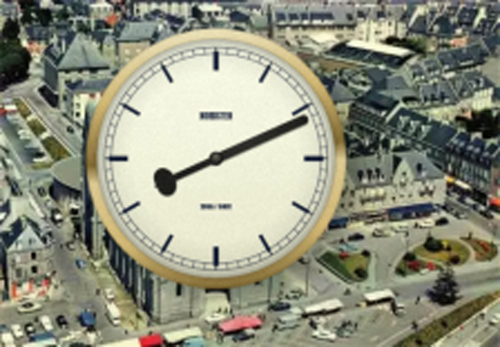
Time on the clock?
8:11
